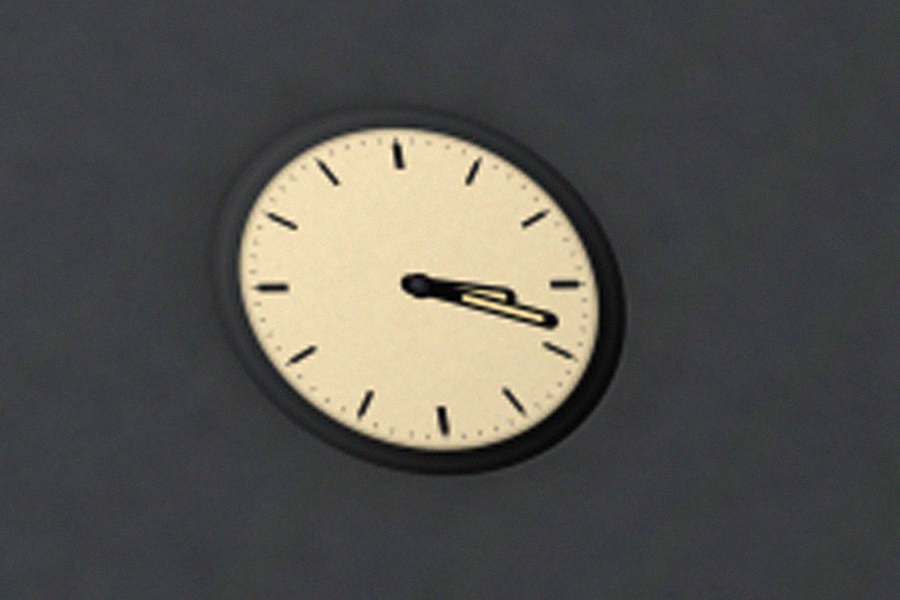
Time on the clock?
3:18
